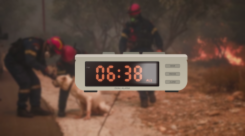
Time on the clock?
6:38
